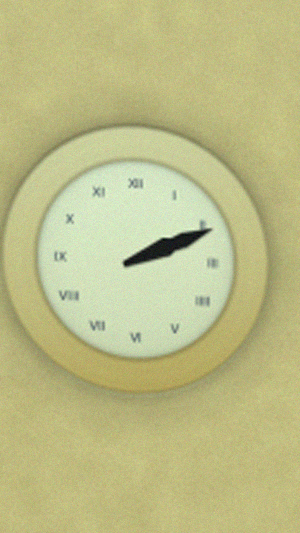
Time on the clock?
2:11
